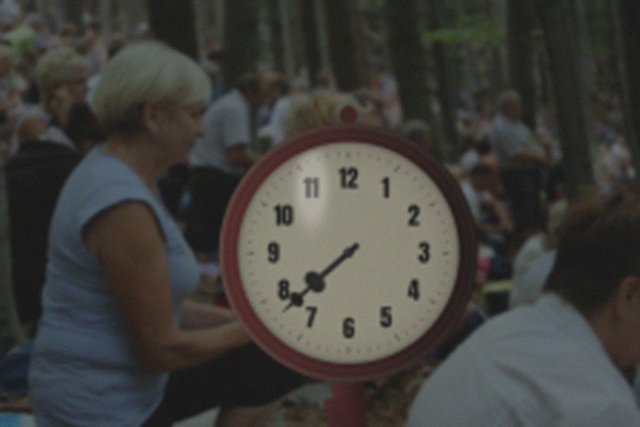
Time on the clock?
7:38
